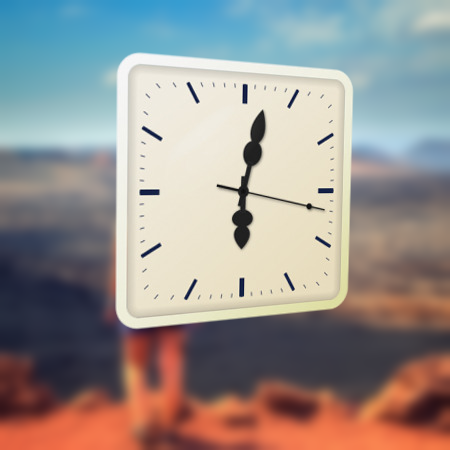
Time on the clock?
6:02:17
